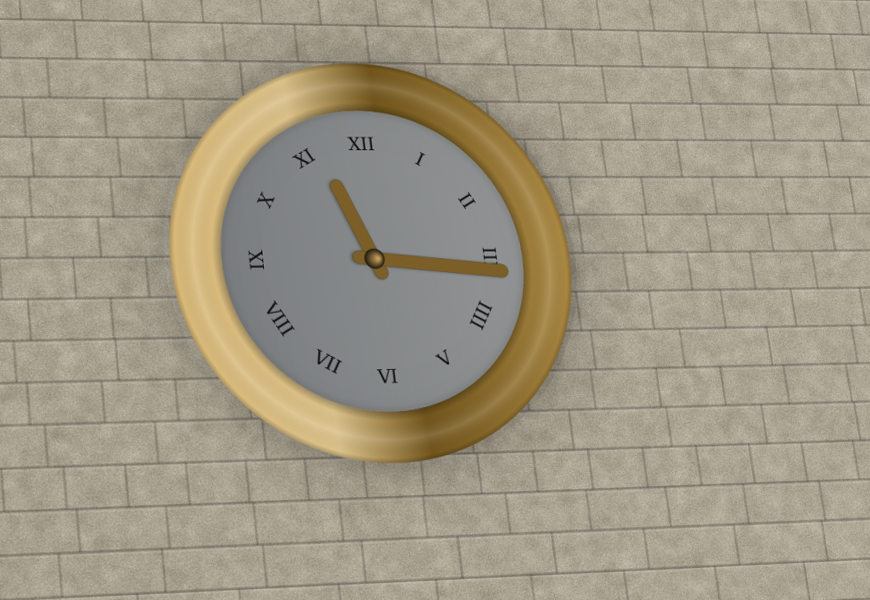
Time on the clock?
11:16
